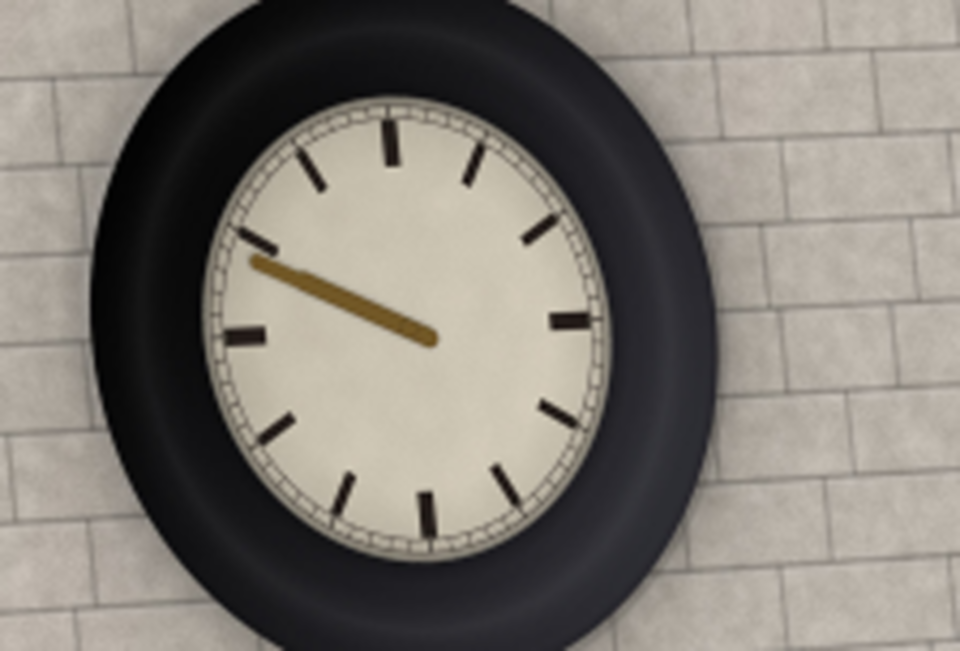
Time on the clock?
9:49
